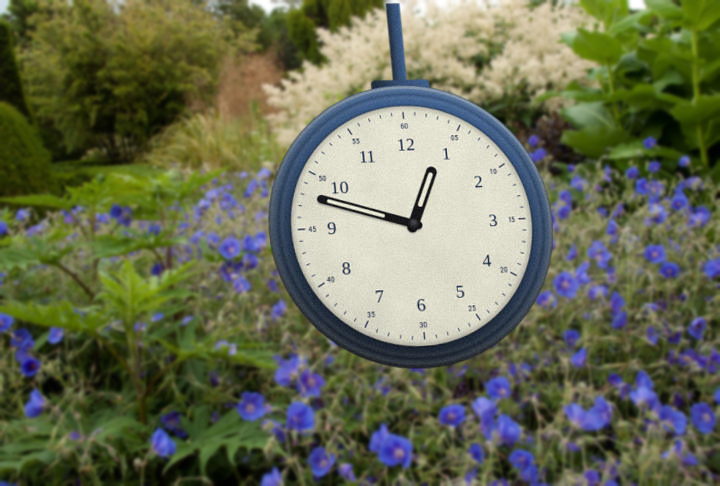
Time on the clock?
12:48
